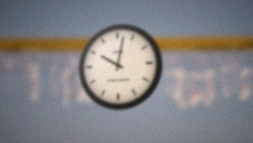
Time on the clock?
10:02
